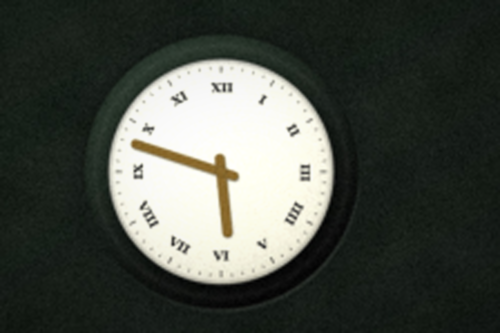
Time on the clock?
5:48
